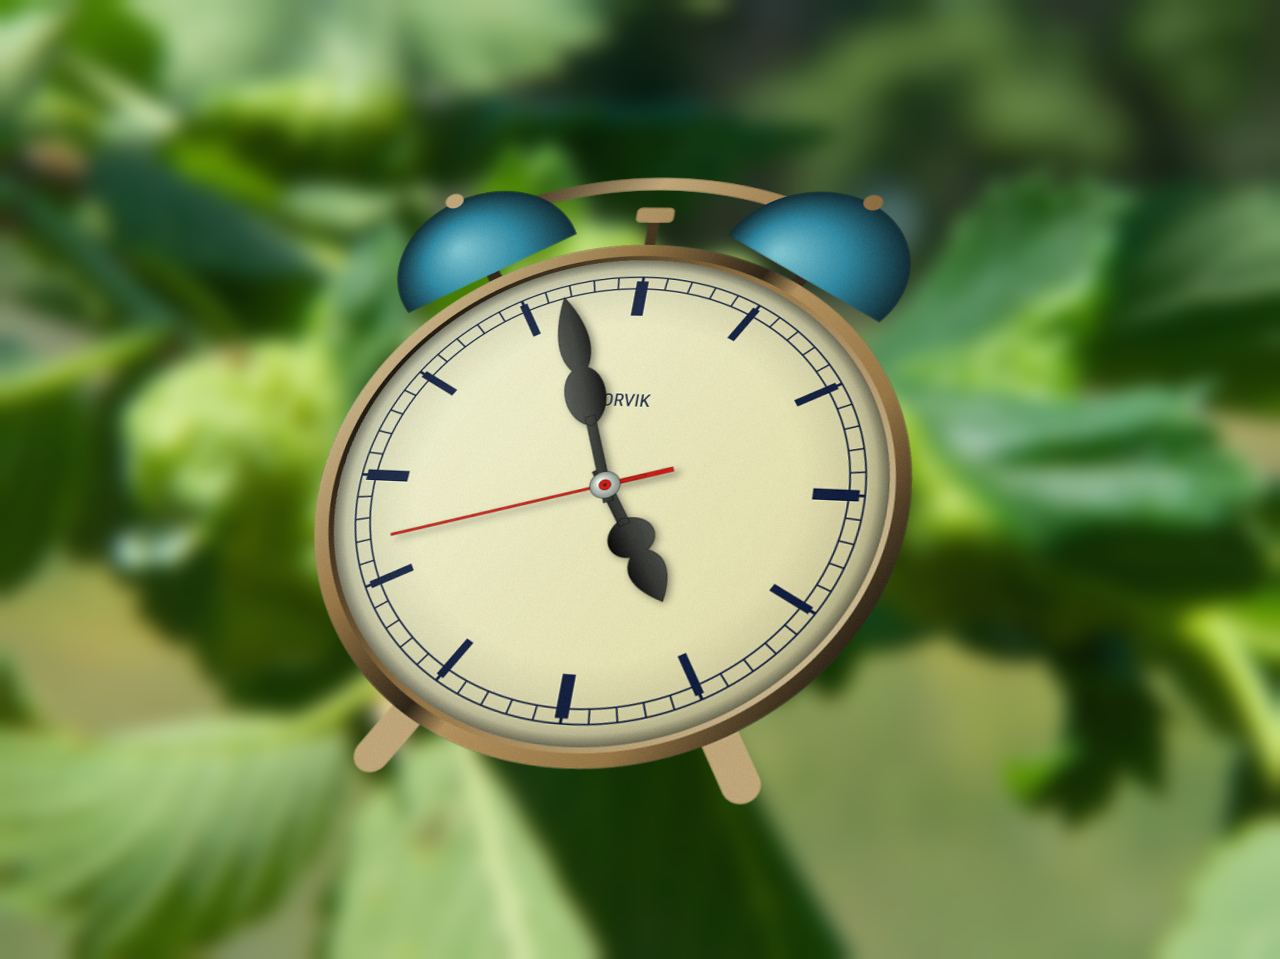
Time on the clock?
4:56:42
